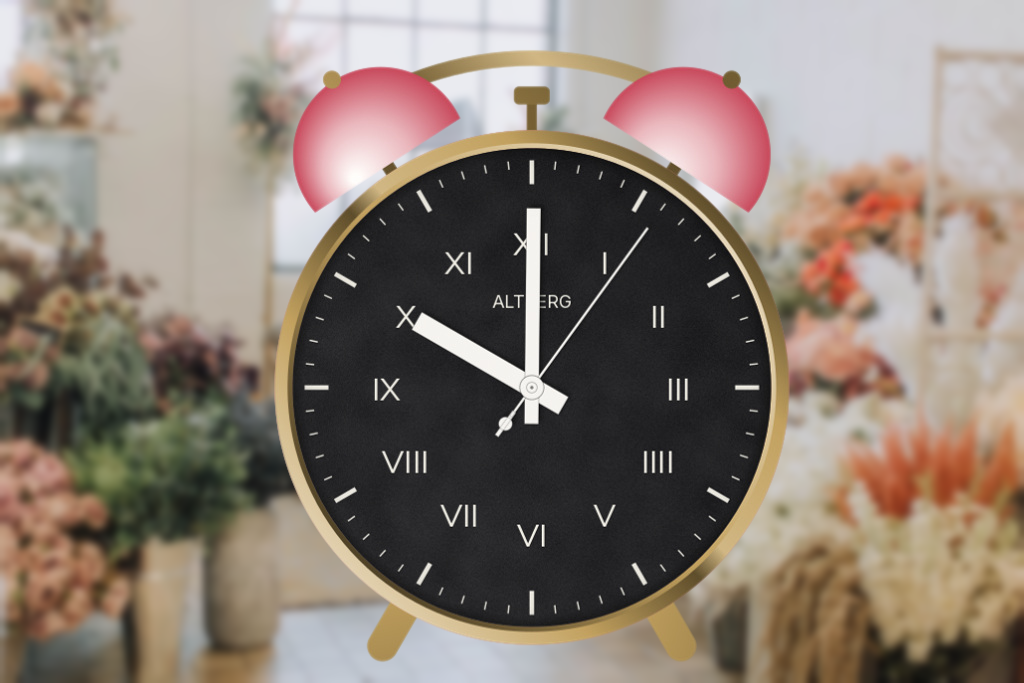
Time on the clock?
10:00:06
